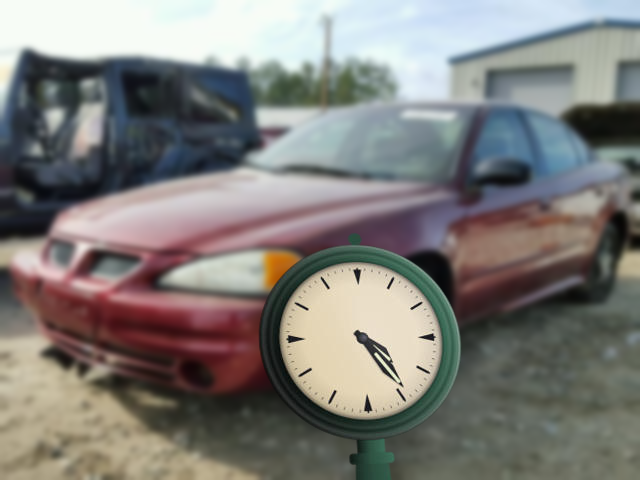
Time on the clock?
4:24
